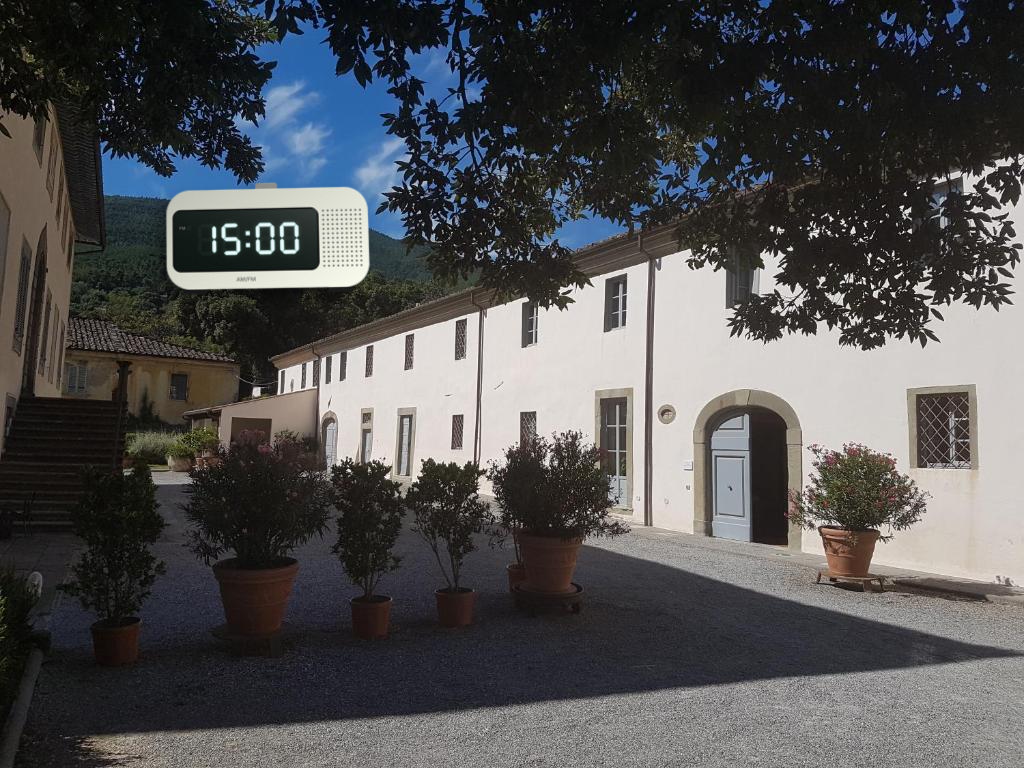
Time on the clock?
15:00
